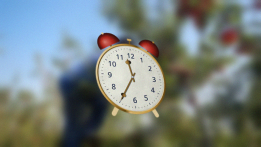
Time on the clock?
11:35
